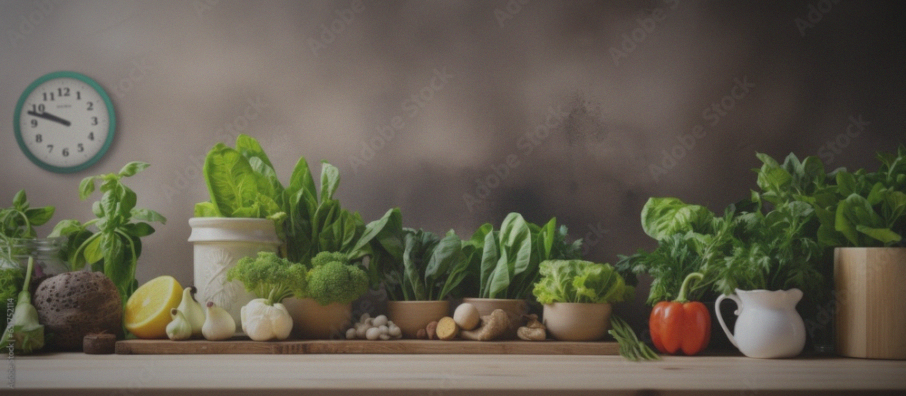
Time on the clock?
9:48
